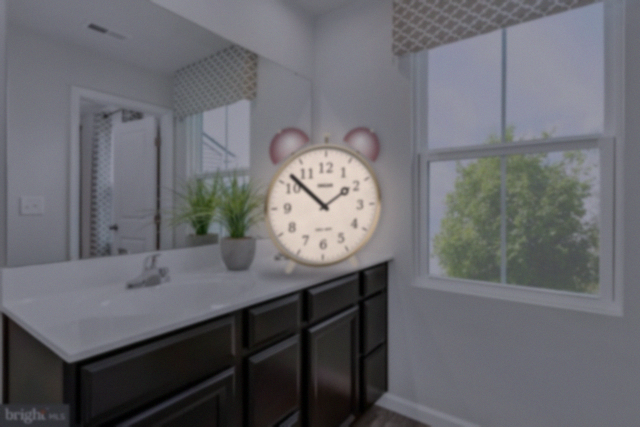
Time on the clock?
1:52
